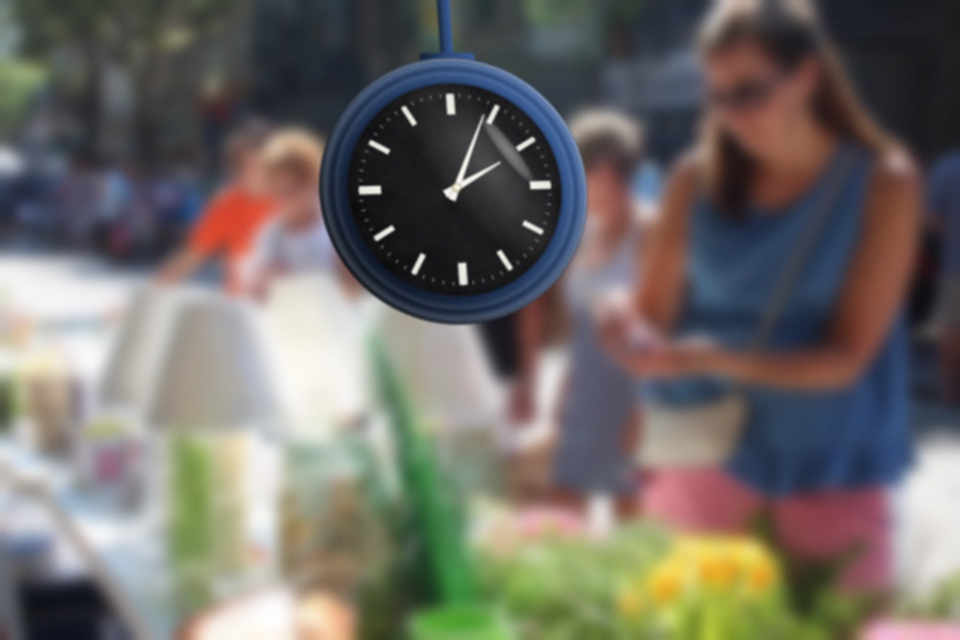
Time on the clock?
2:04
